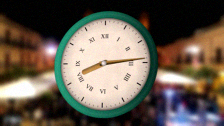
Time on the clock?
8:14
